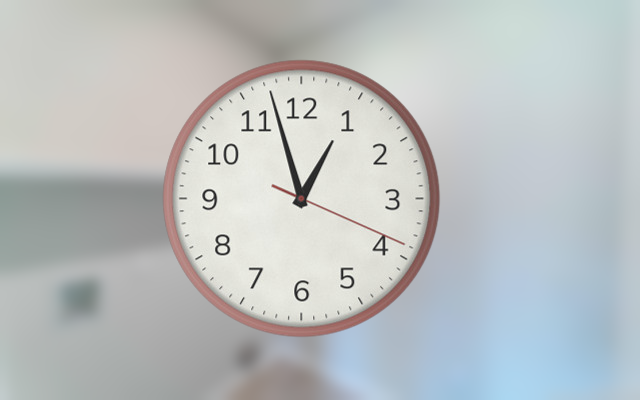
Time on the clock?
12:57:19
